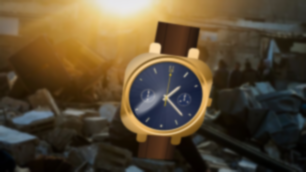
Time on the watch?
1:22
